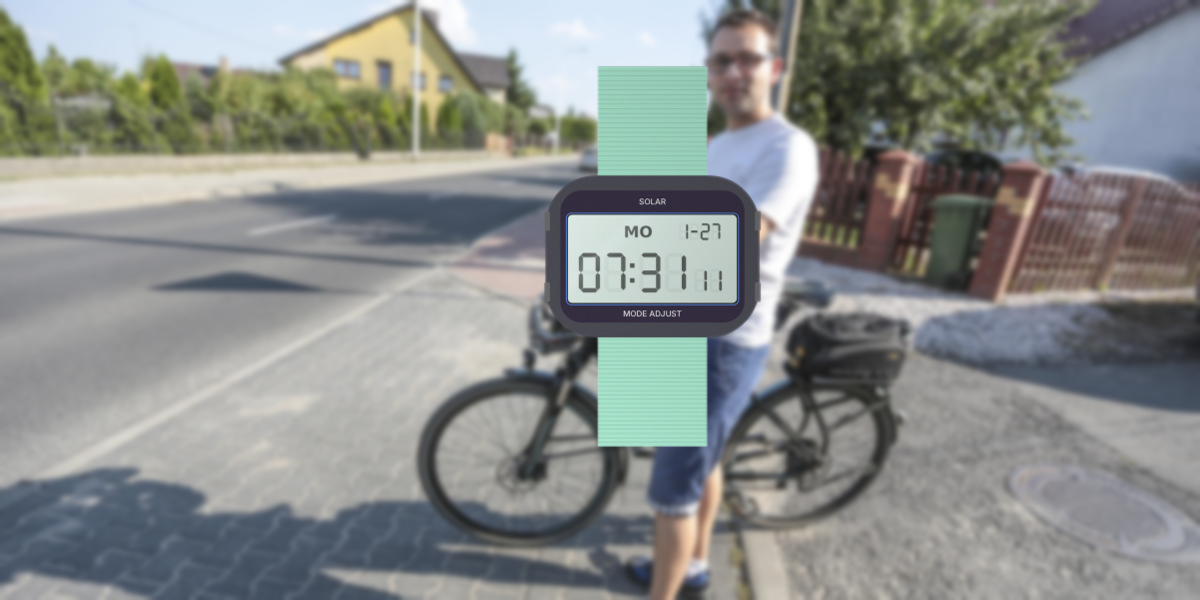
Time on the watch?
7:31:11
